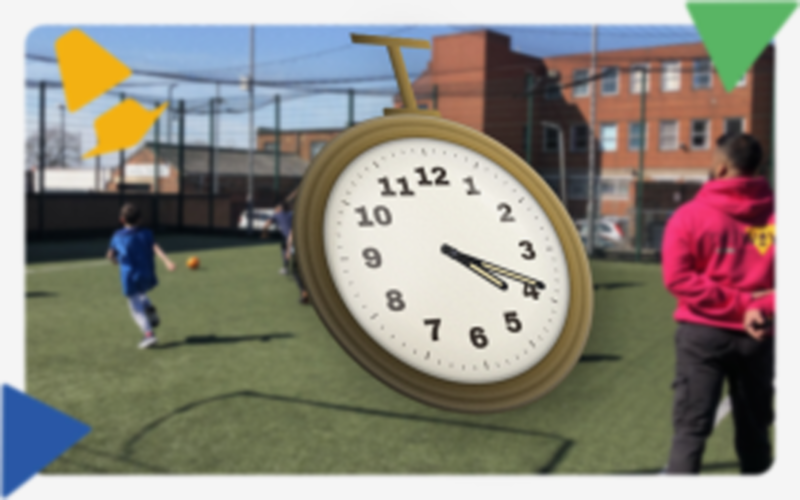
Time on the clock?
4:19
